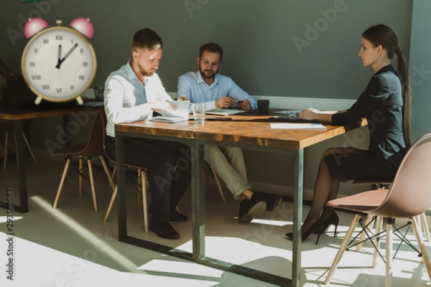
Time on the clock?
12:07
